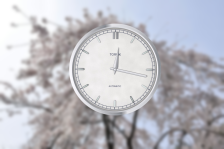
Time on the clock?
12:17
